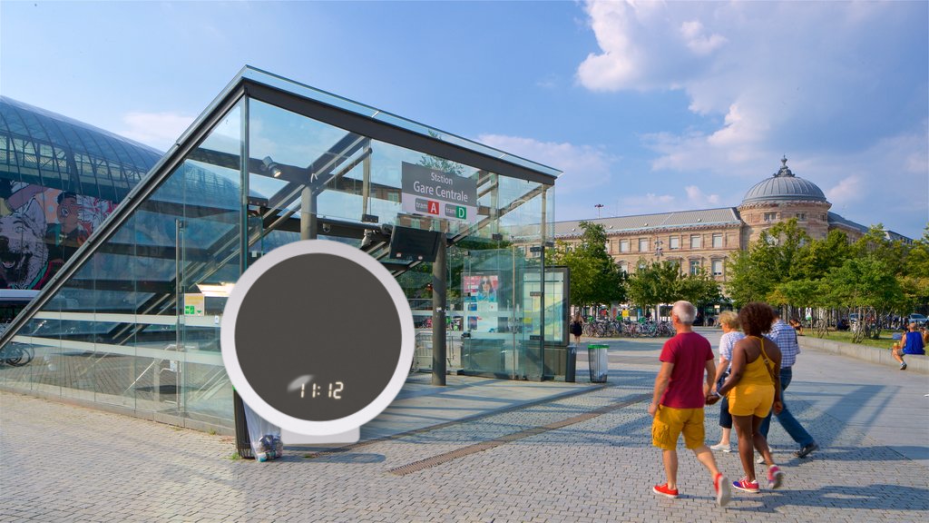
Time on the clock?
11:12
